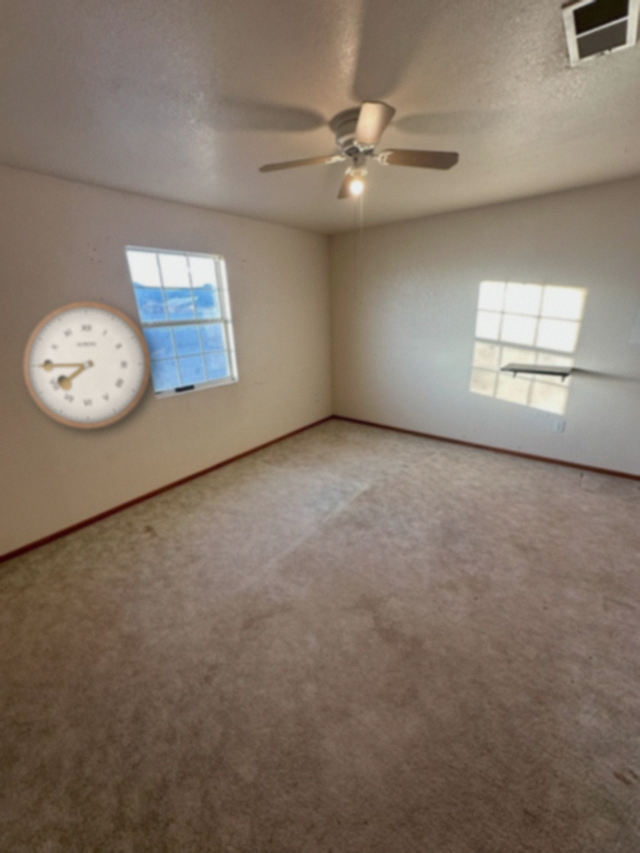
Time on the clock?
7:45
